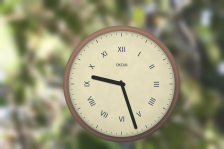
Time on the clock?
9:27
